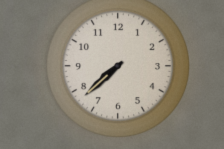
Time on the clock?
7:38
